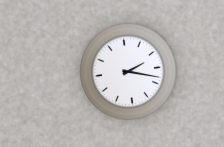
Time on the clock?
2:18
